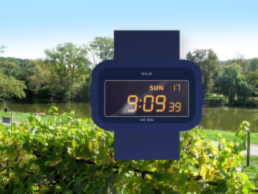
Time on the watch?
9:09:39
